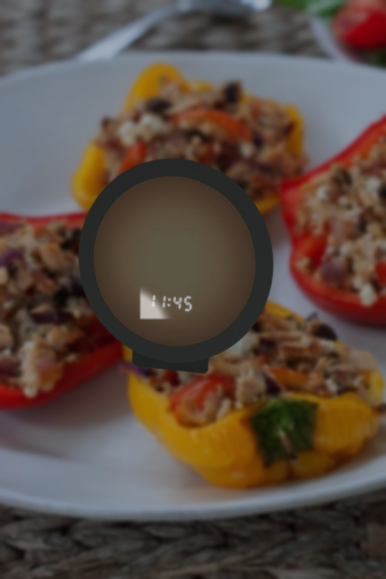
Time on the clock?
11:45
